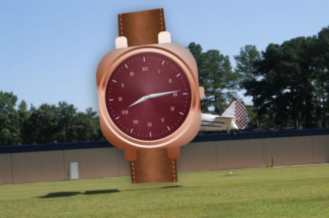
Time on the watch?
8:14
